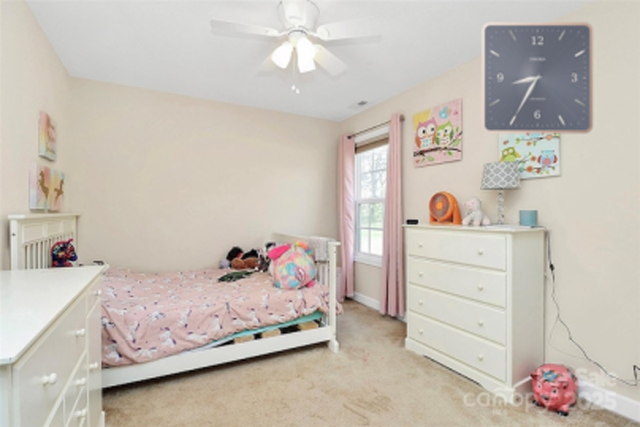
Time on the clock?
8:35
